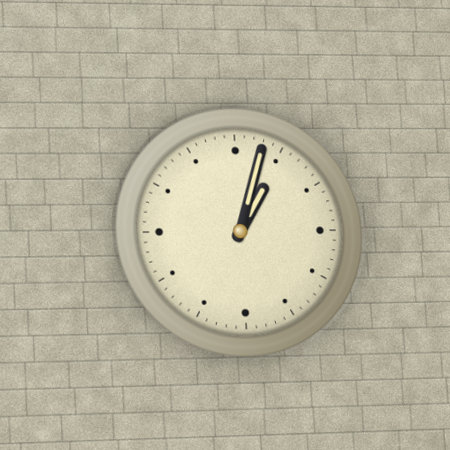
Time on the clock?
1:03
